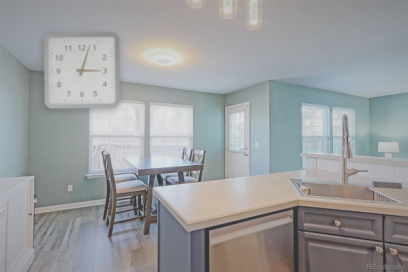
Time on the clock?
3:03
